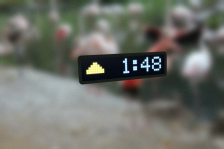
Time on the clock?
1:48
